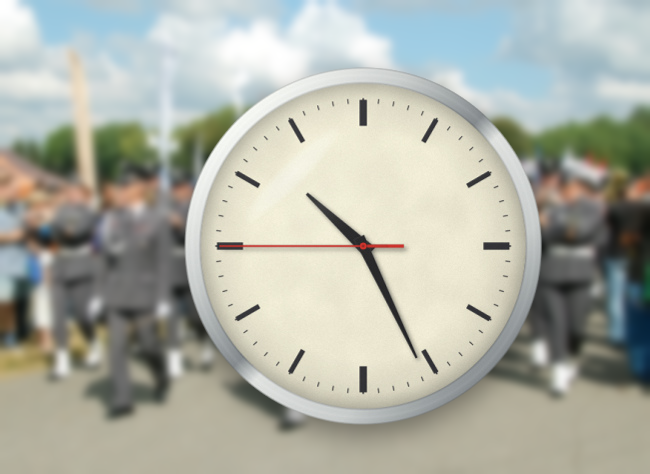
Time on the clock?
10:25:45
